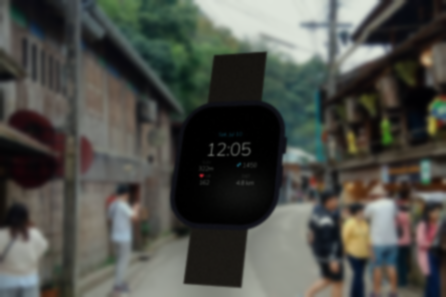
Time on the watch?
12:05
